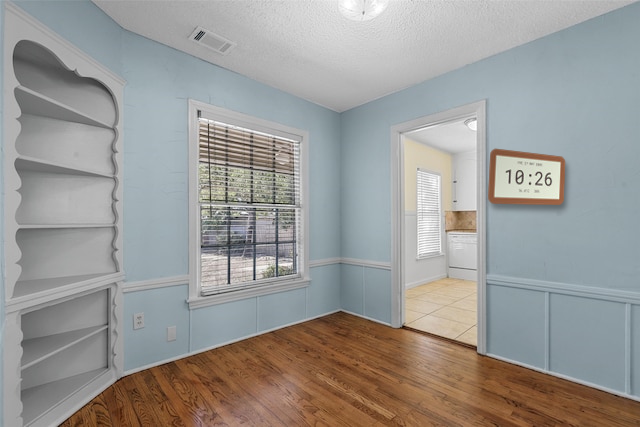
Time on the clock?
10:26
